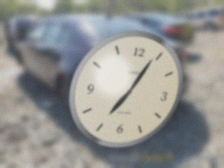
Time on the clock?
7:04
